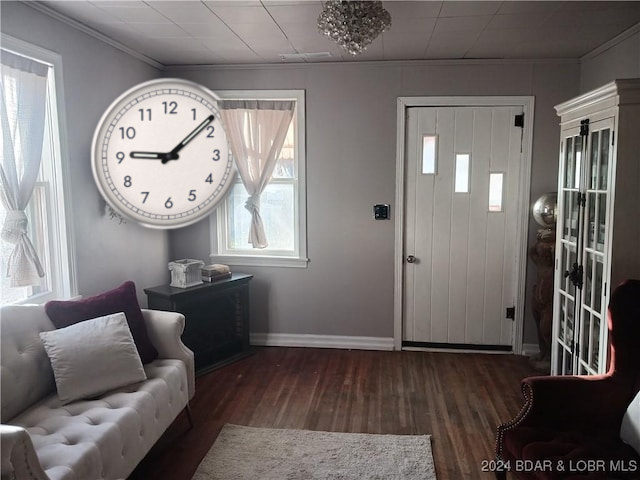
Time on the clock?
9:08
